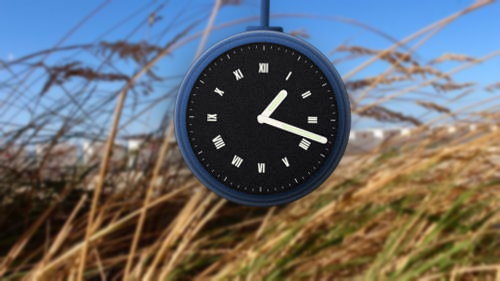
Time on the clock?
1:18
